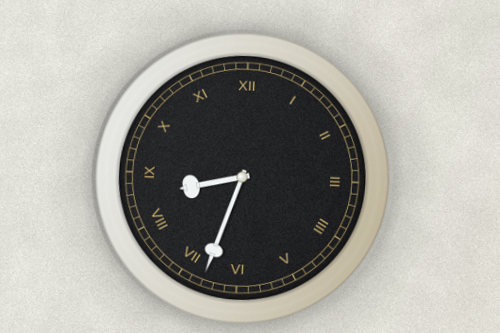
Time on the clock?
8:33
